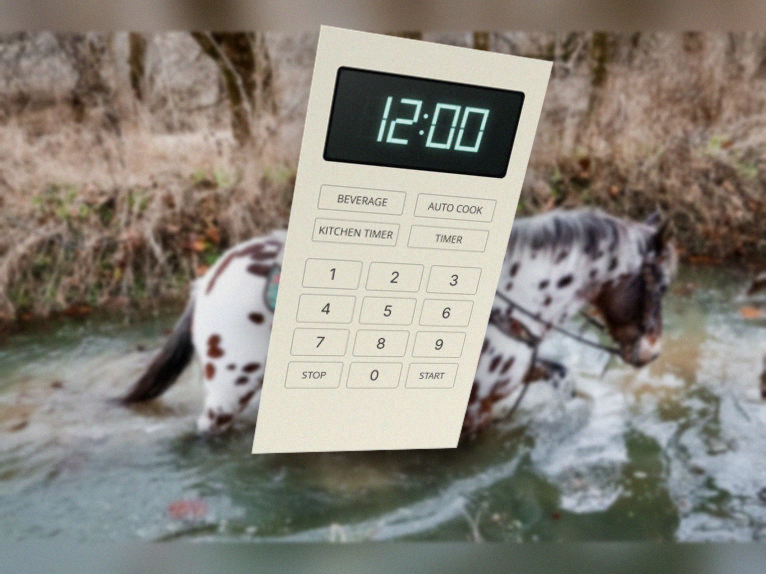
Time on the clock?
12:00
